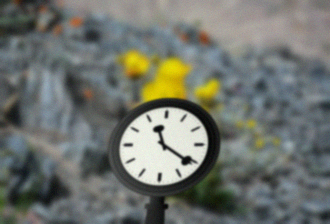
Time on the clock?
11:21
